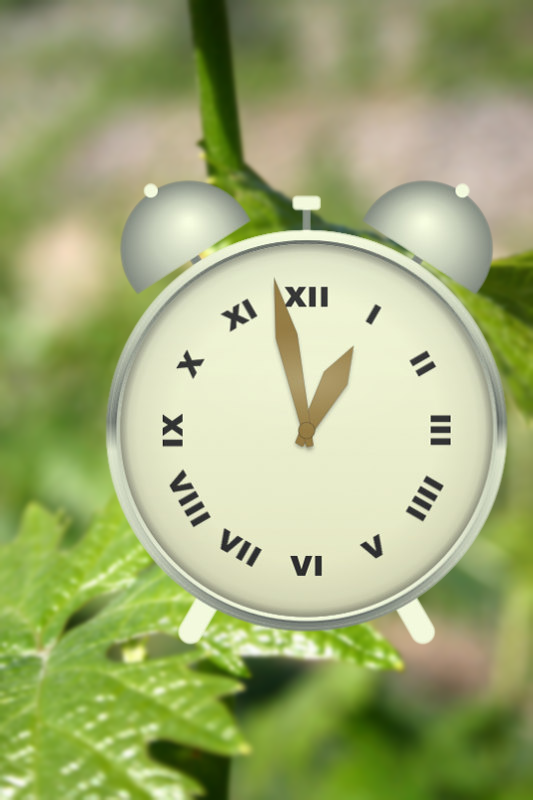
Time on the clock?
12:58
